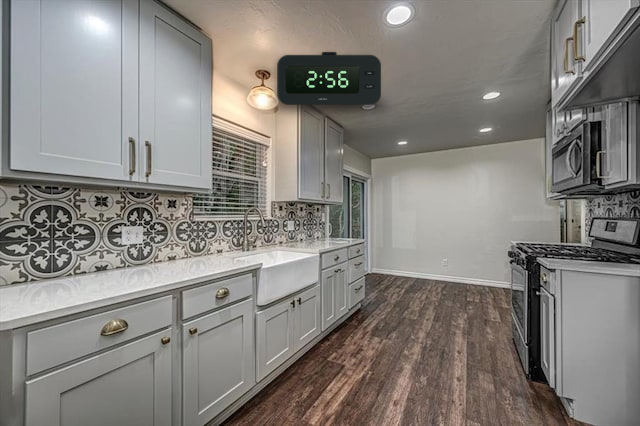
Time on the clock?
2:56
